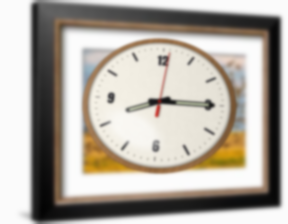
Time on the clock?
8:15:01
